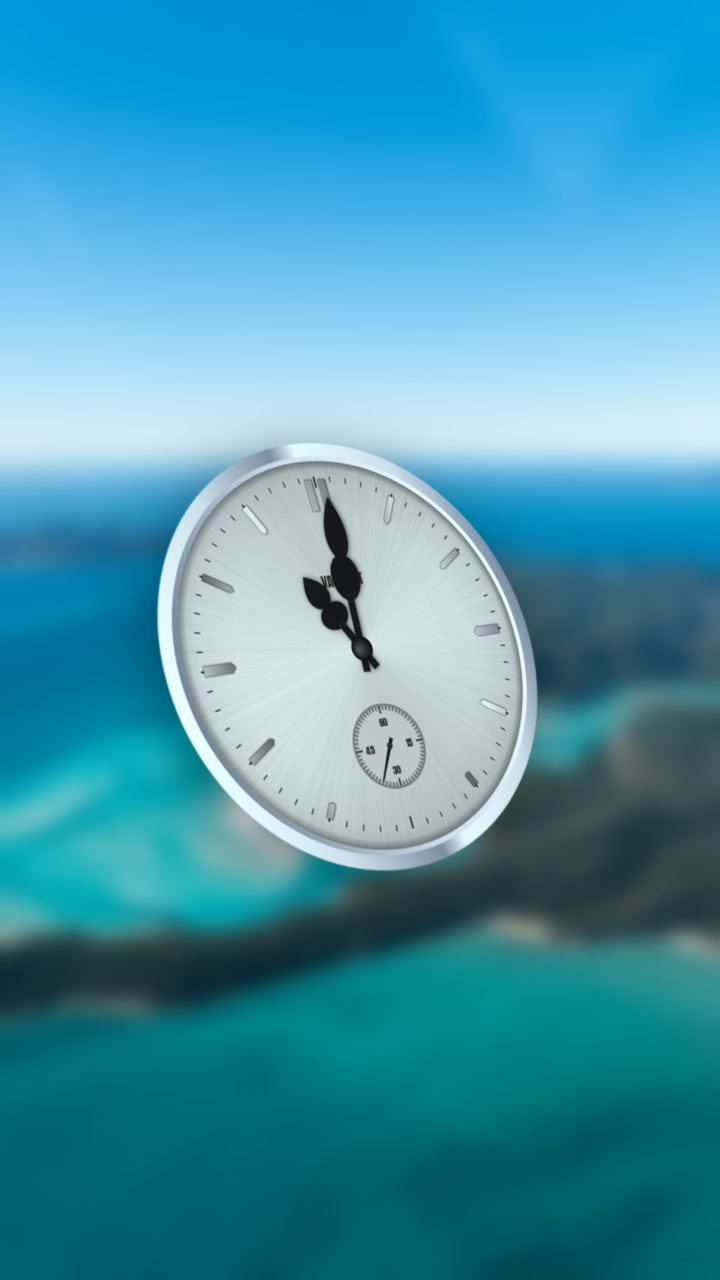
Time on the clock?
11:00:35
